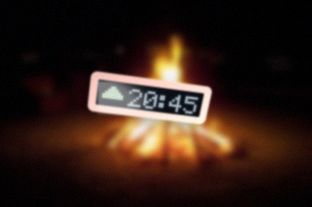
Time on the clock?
20:45
